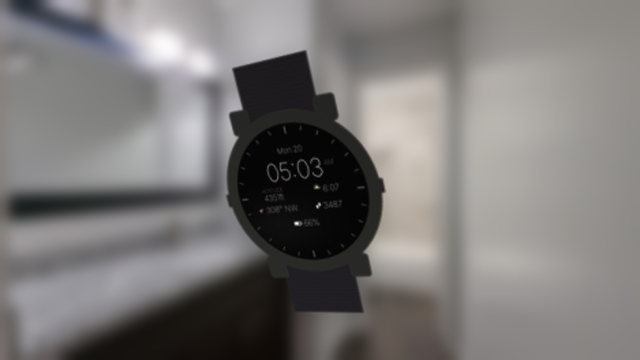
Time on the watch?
5:03
